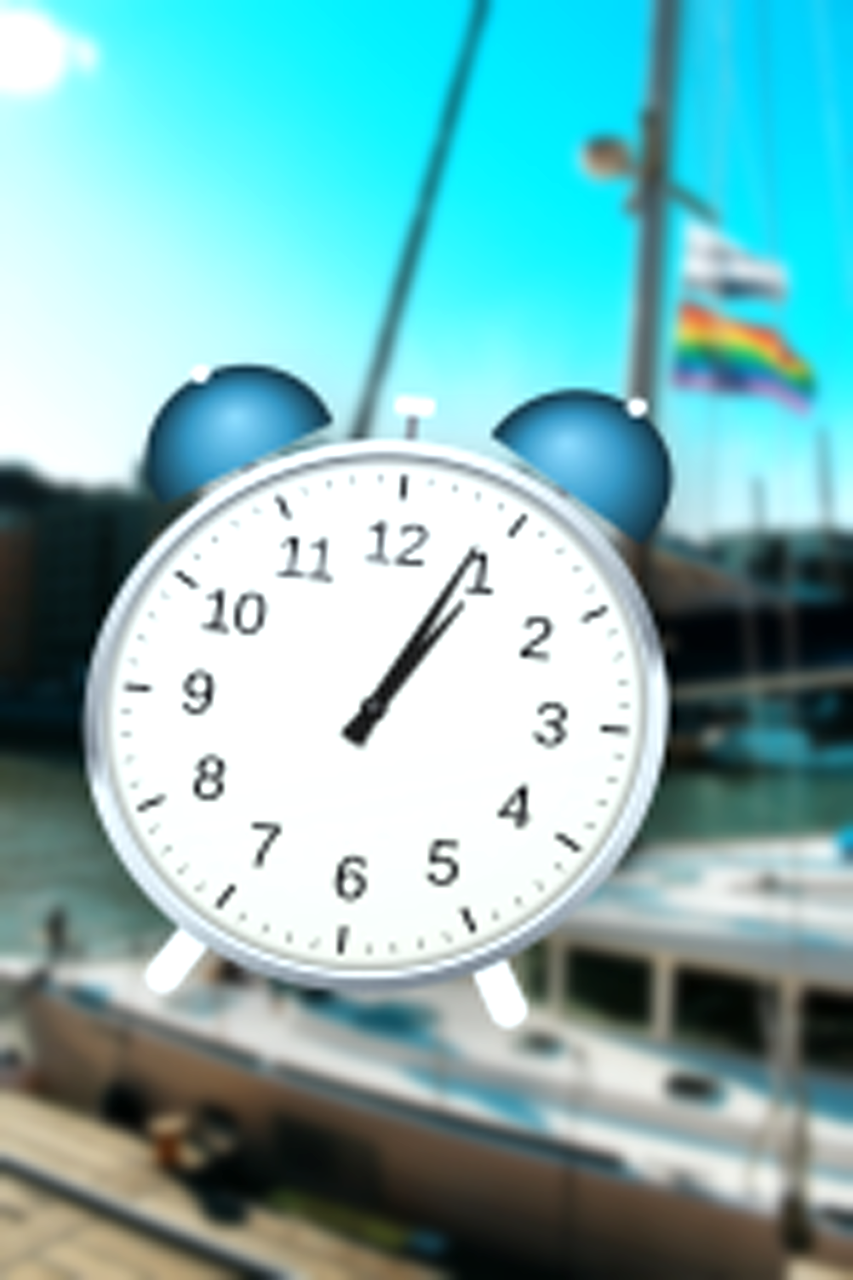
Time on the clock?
1:04
